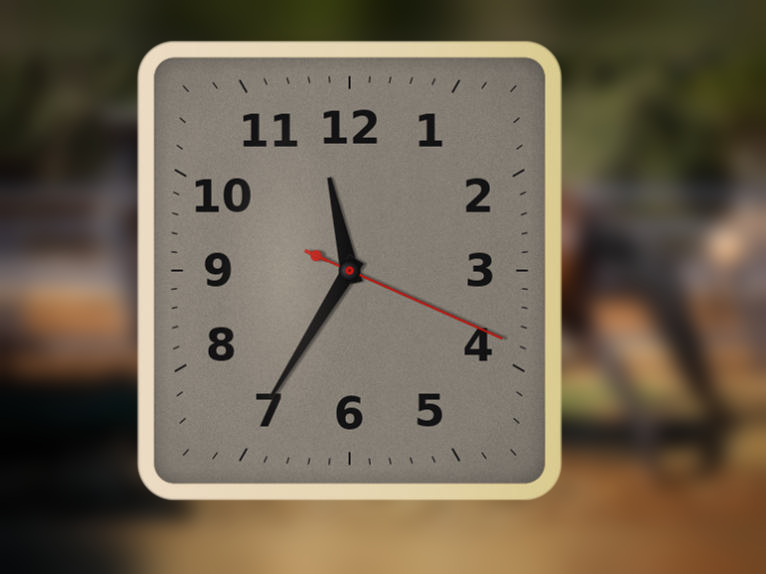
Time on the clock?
11:35:19
